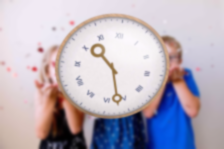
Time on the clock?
10:27
